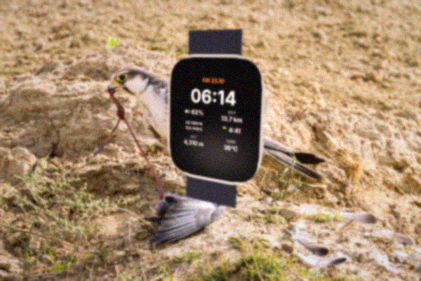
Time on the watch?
6:14
